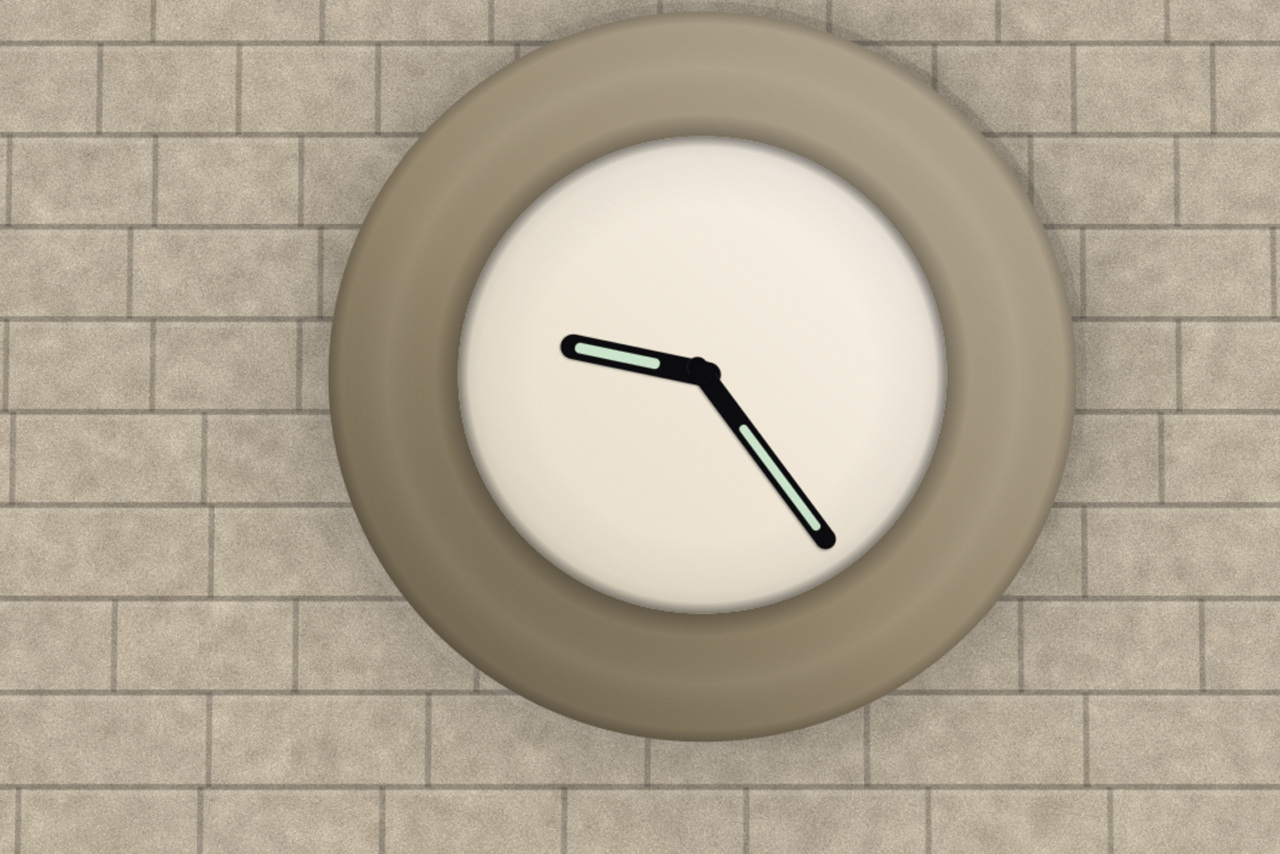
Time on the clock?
9:24
